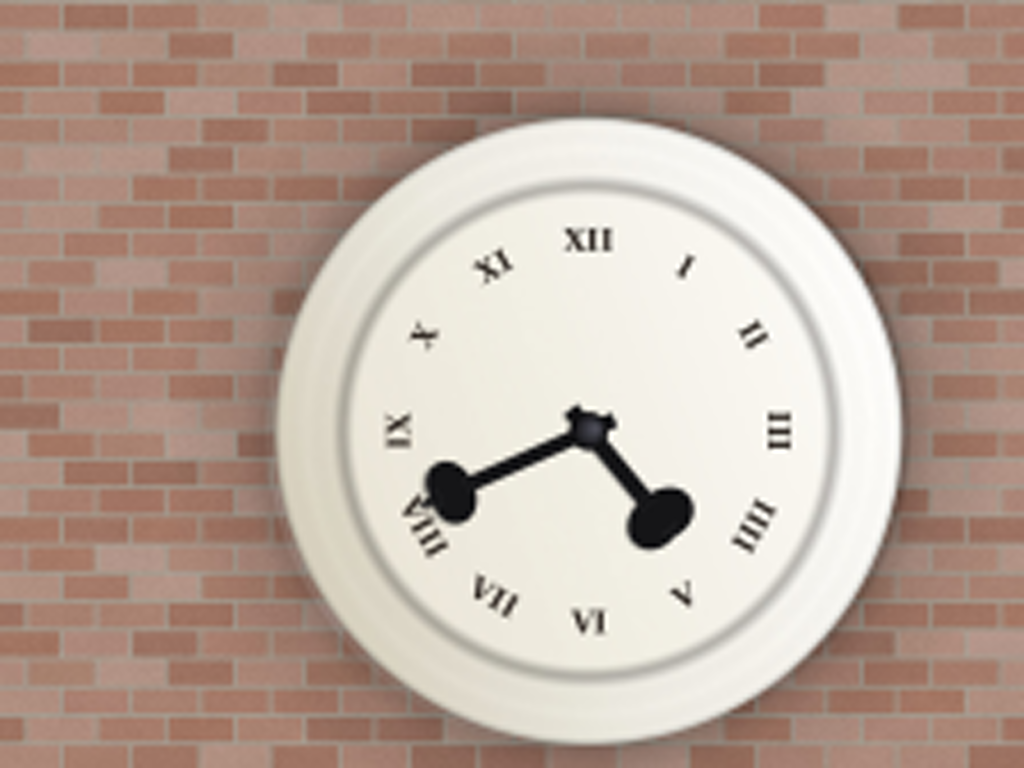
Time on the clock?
4:41
